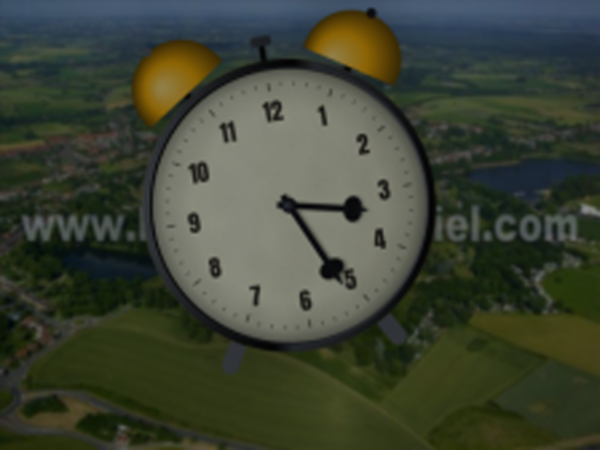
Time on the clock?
3:26
